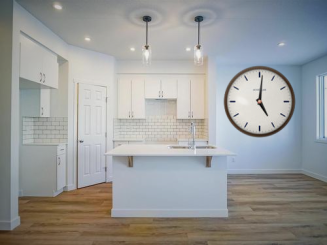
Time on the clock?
5:01
